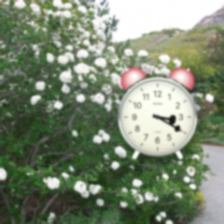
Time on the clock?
3:20
